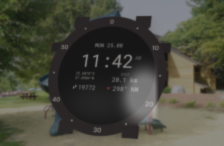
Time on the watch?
11:42
